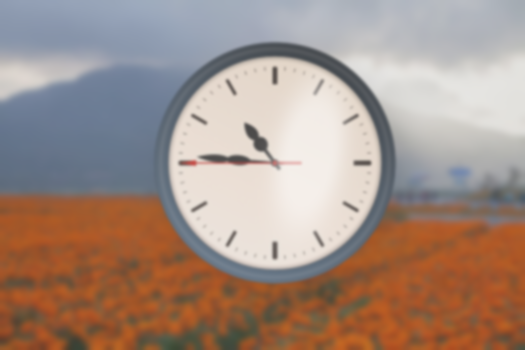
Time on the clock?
10:45:45
